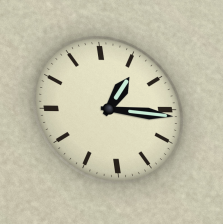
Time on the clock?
1:16
